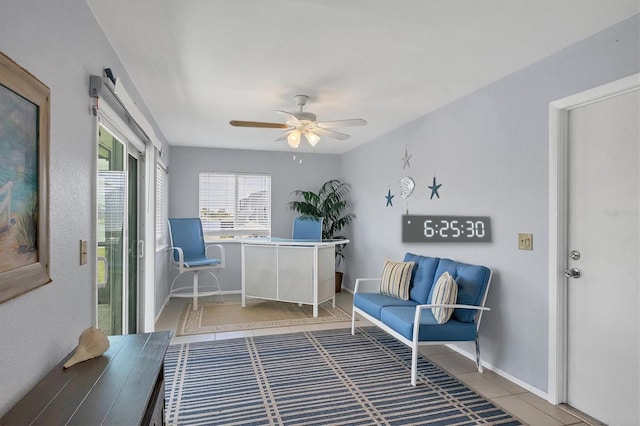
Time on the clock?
6:25:30
